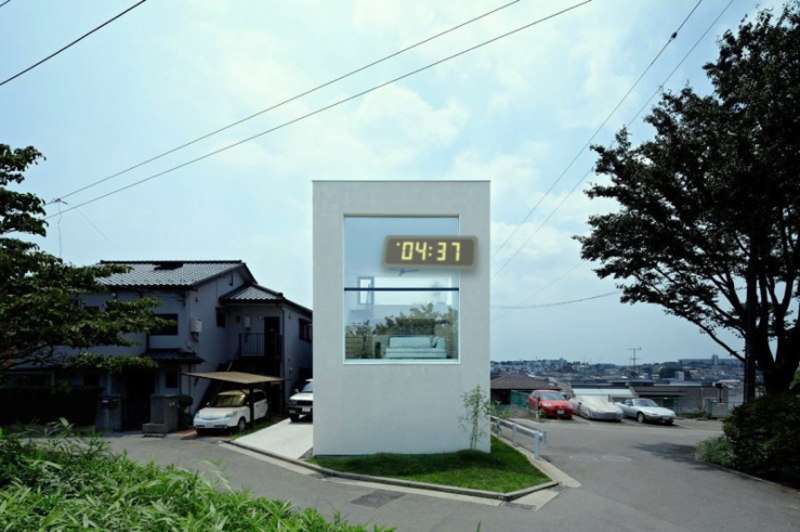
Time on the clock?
4:37
